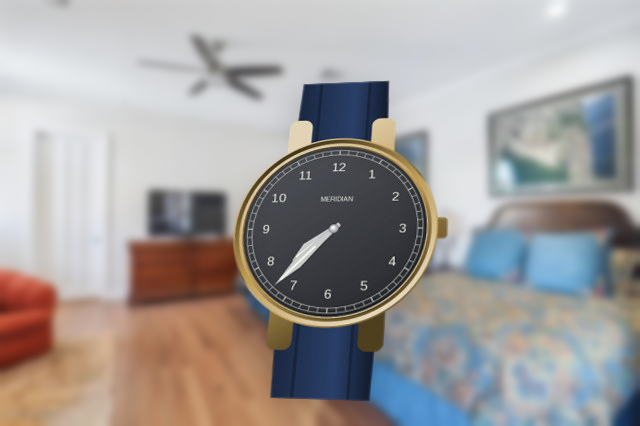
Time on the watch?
7:37
